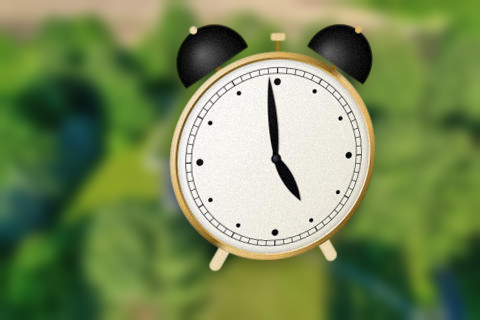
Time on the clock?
4:59
